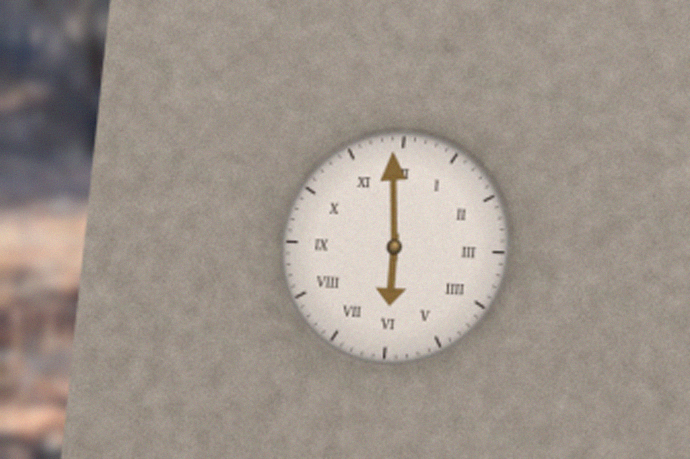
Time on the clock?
5:59
